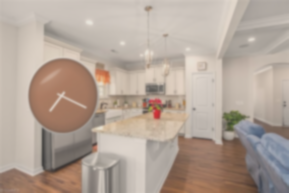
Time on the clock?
7:19
